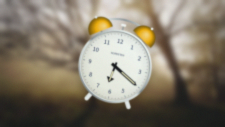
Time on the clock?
6:20
